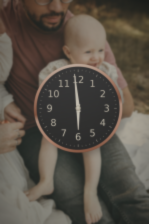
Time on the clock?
5:59
